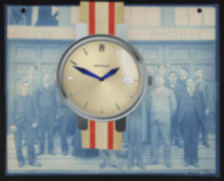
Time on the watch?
1:49
